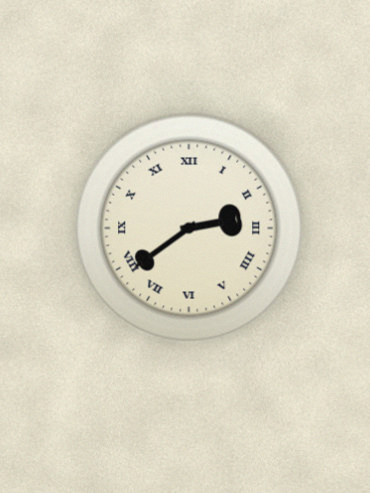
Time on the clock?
2:39
